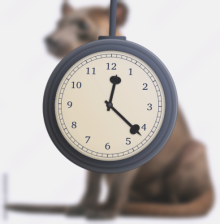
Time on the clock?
12:22
